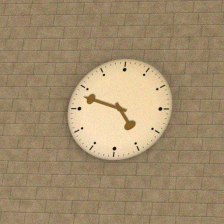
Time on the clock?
4:48
